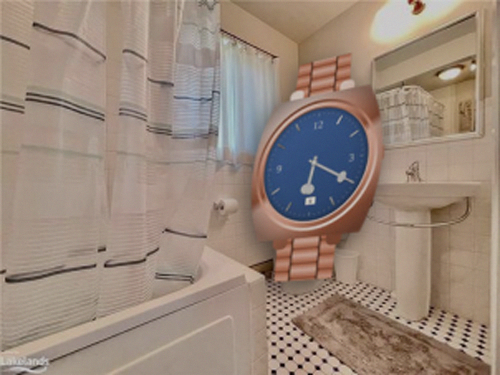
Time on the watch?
6:20
